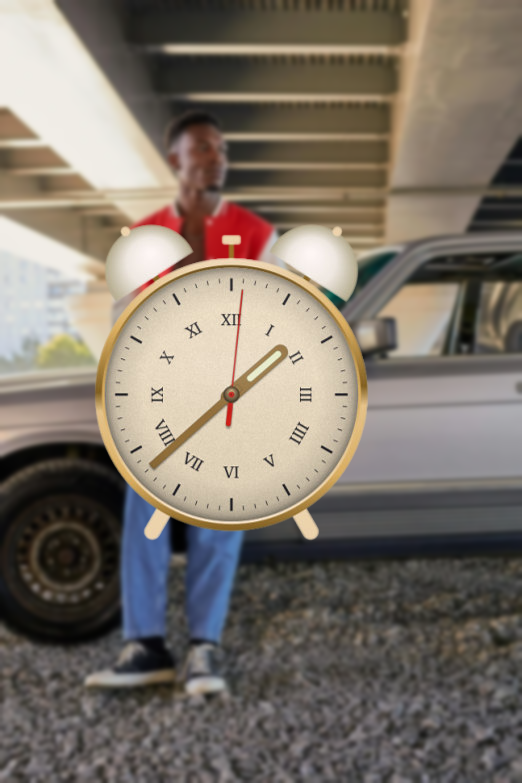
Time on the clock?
1:38:01
